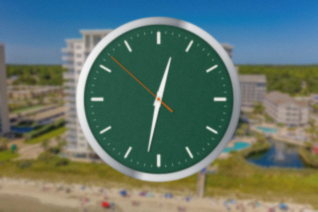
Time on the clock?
12:31:52
